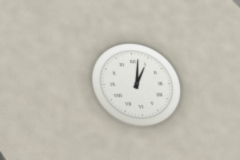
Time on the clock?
1:02
